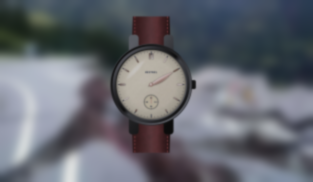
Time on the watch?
2:10
